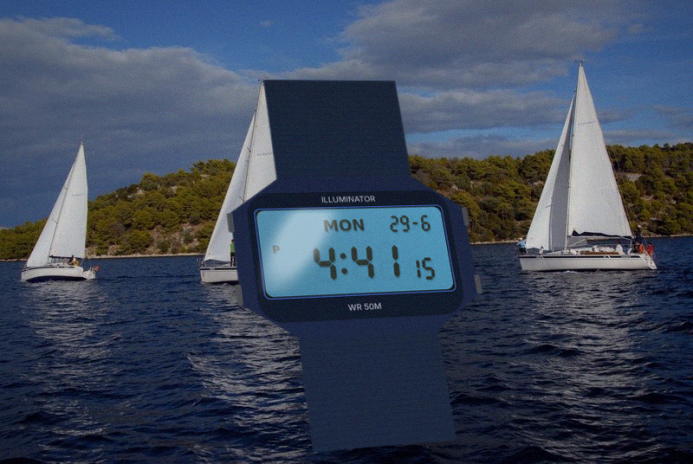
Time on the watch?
4:41:15
